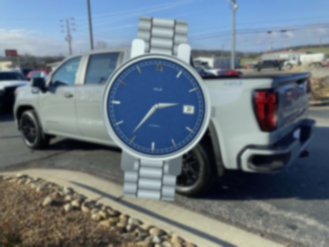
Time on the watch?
2:36
